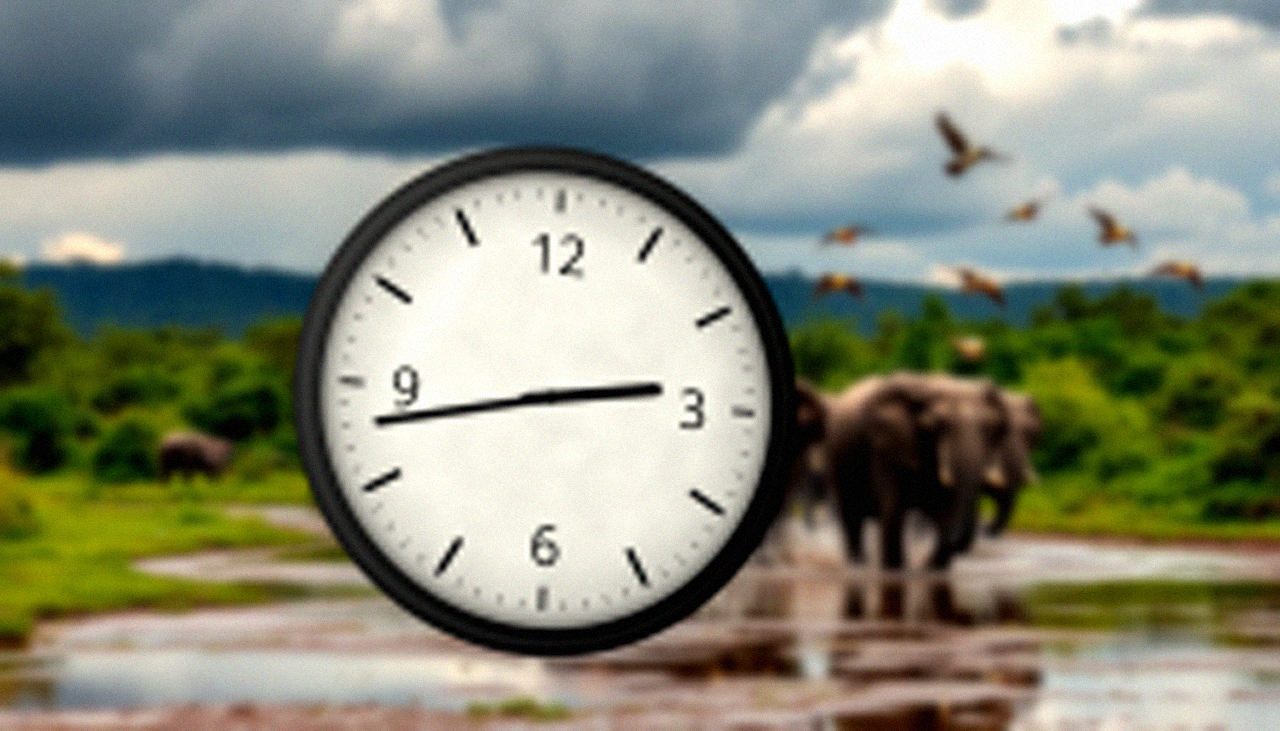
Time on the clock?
2:43
